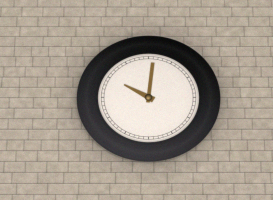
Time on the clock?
10:01
